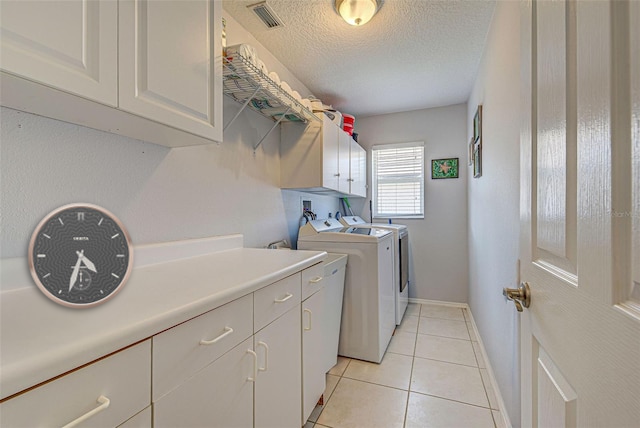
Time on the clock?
4:33
